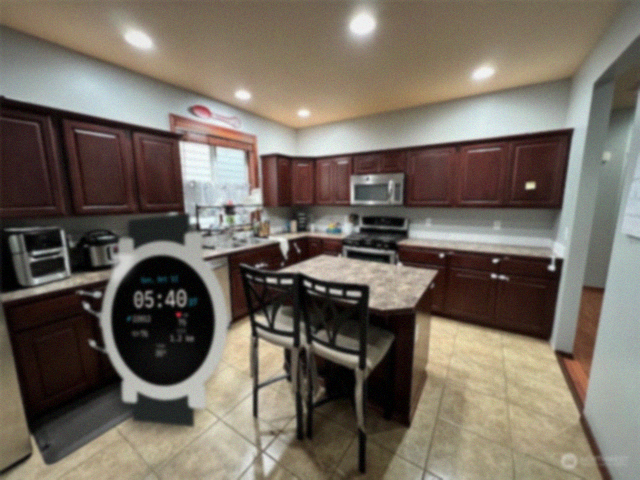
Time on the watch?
5:40
